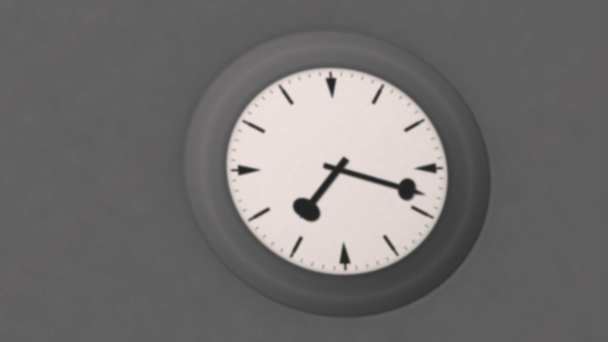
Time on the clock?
7:18
